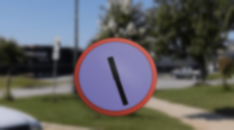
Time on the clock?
11:27
